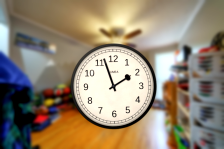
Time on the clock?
1:57
